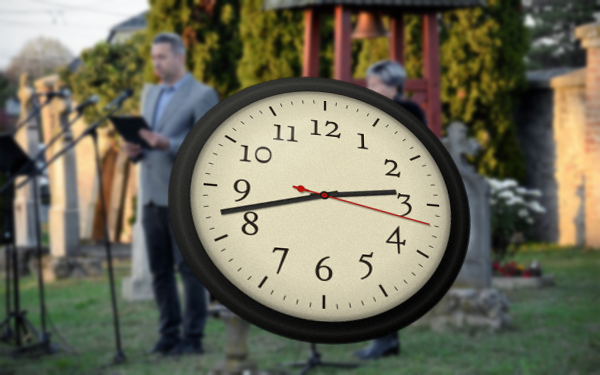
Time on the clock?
2:42:17
